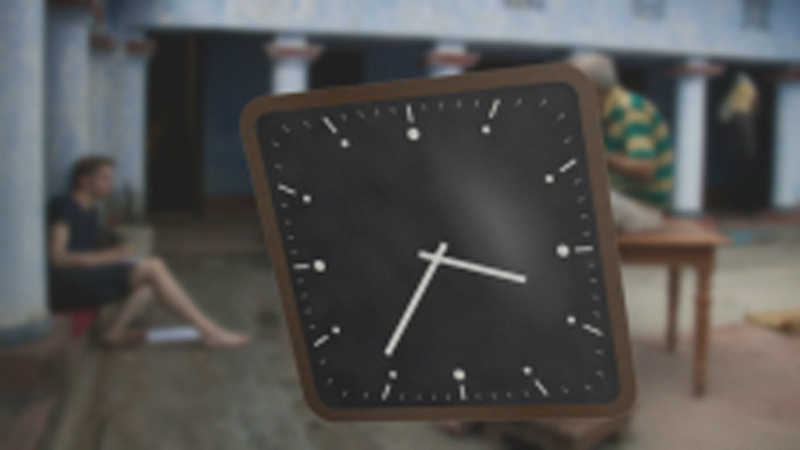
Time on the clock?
3:36
